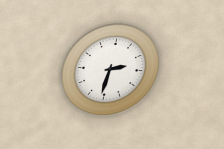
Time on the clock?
2:31
